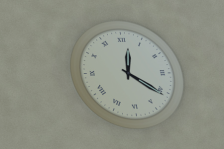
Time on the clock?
12:21
